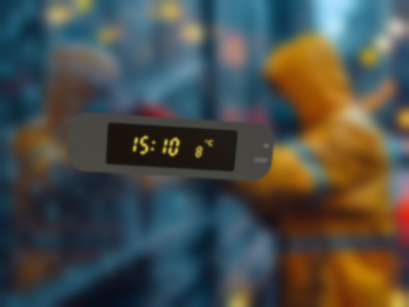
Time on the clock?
15:10
